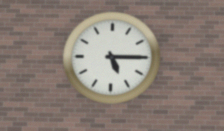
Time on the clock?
5:15
